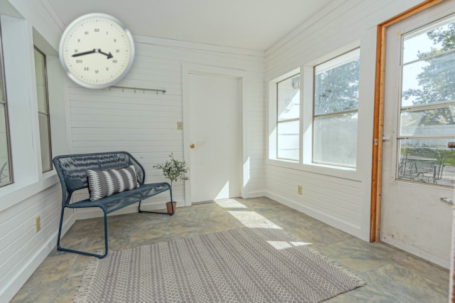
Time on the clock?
3:43
